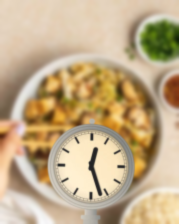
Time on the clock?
12:27
